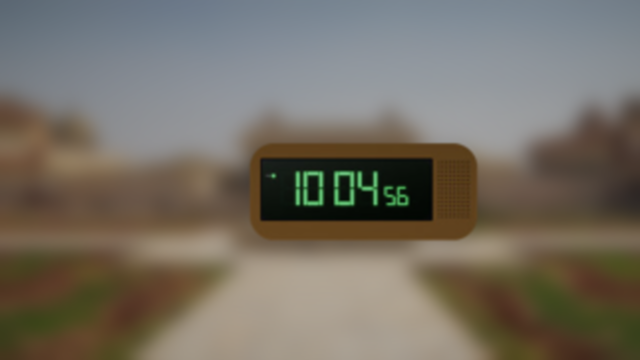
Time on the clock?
10:04:56
